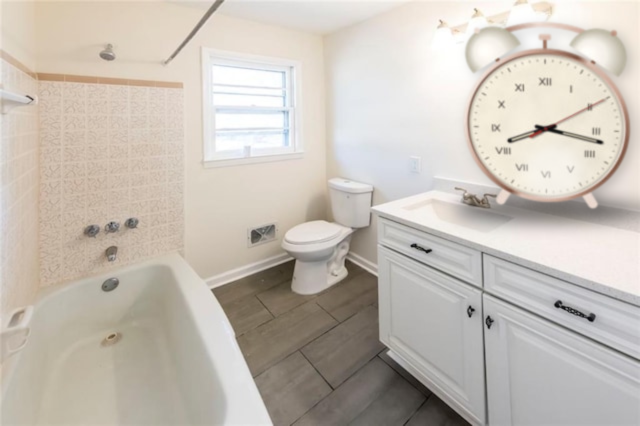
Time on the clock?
8:17:10
